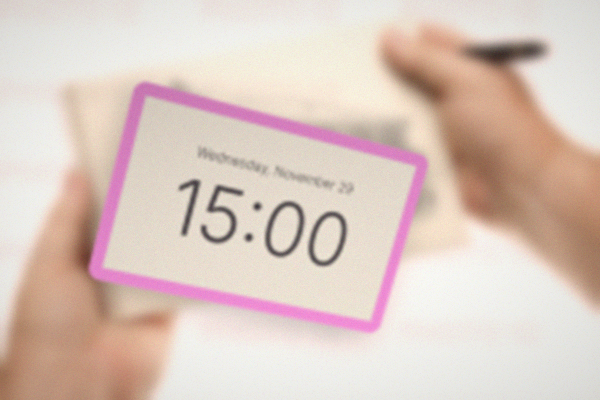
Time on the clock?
15:00
